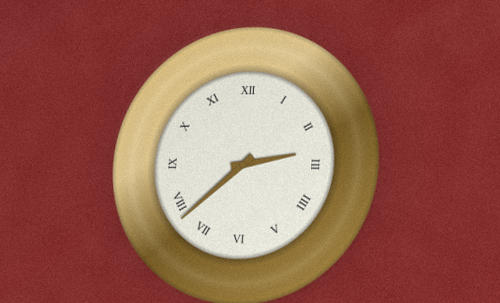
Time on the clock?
2:38
